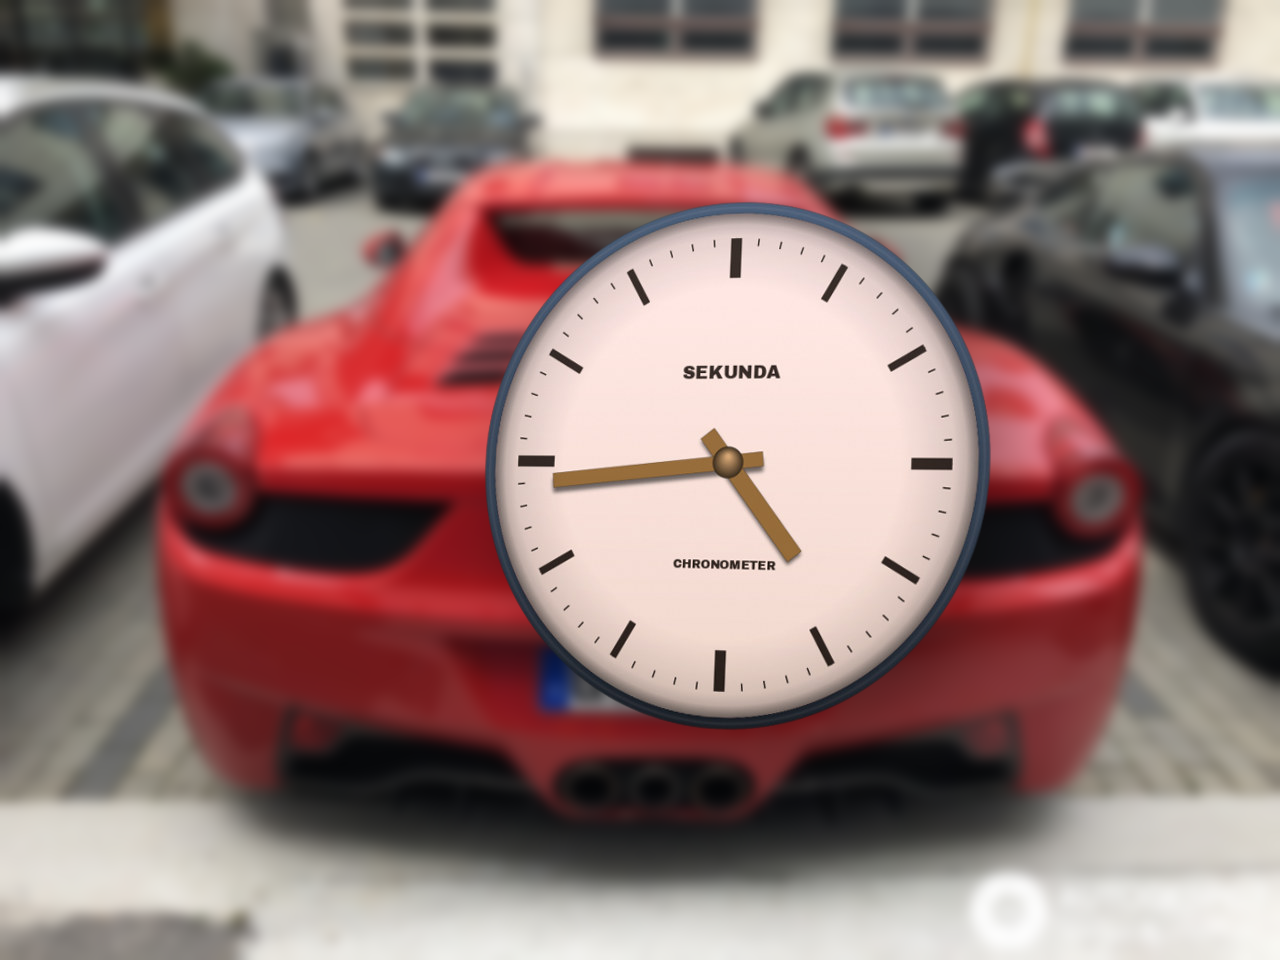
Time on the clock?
4:44
